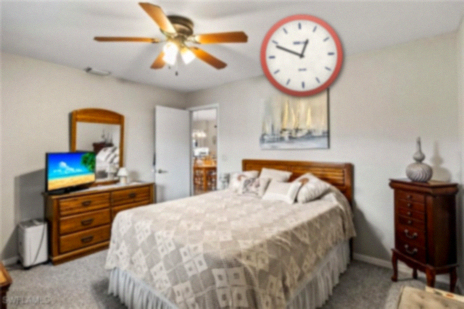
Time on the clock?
12:49
